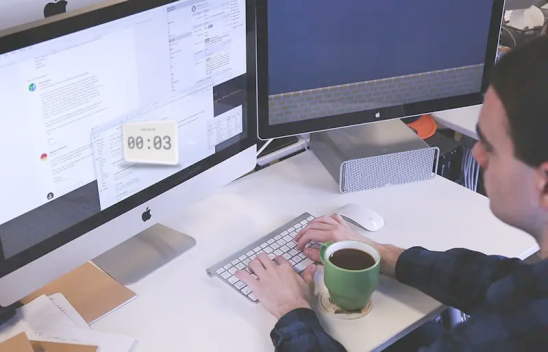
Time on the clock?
0:03
